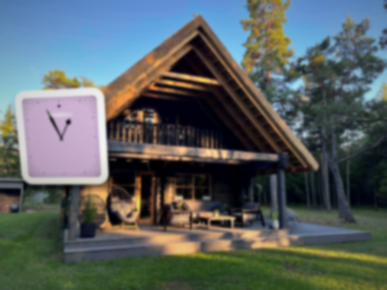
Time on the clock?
12:56
